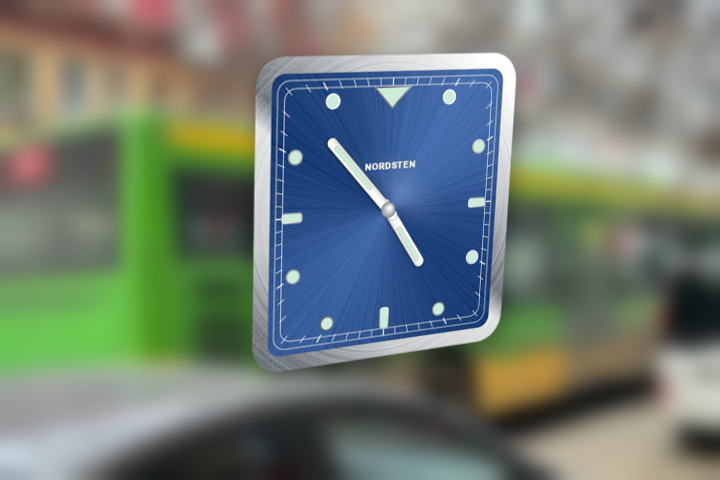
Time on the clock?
4:53
